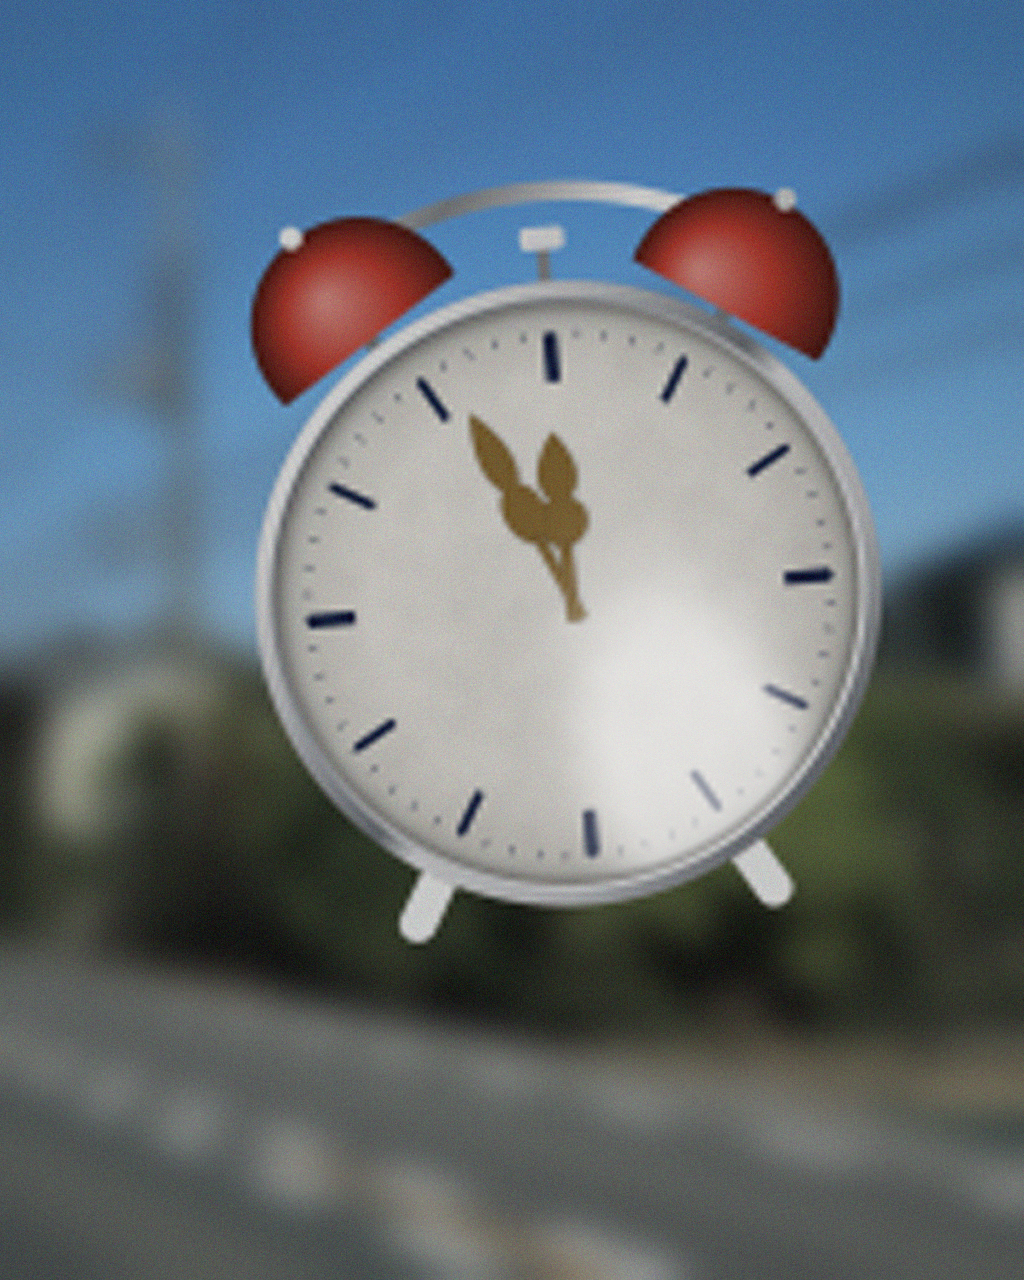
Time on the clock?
11:56
